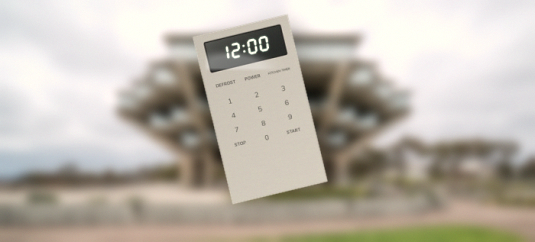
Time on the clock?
12:00
